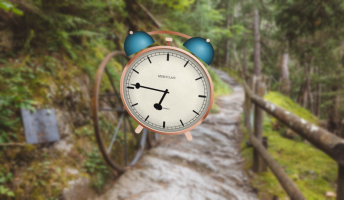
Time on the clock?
6:46
